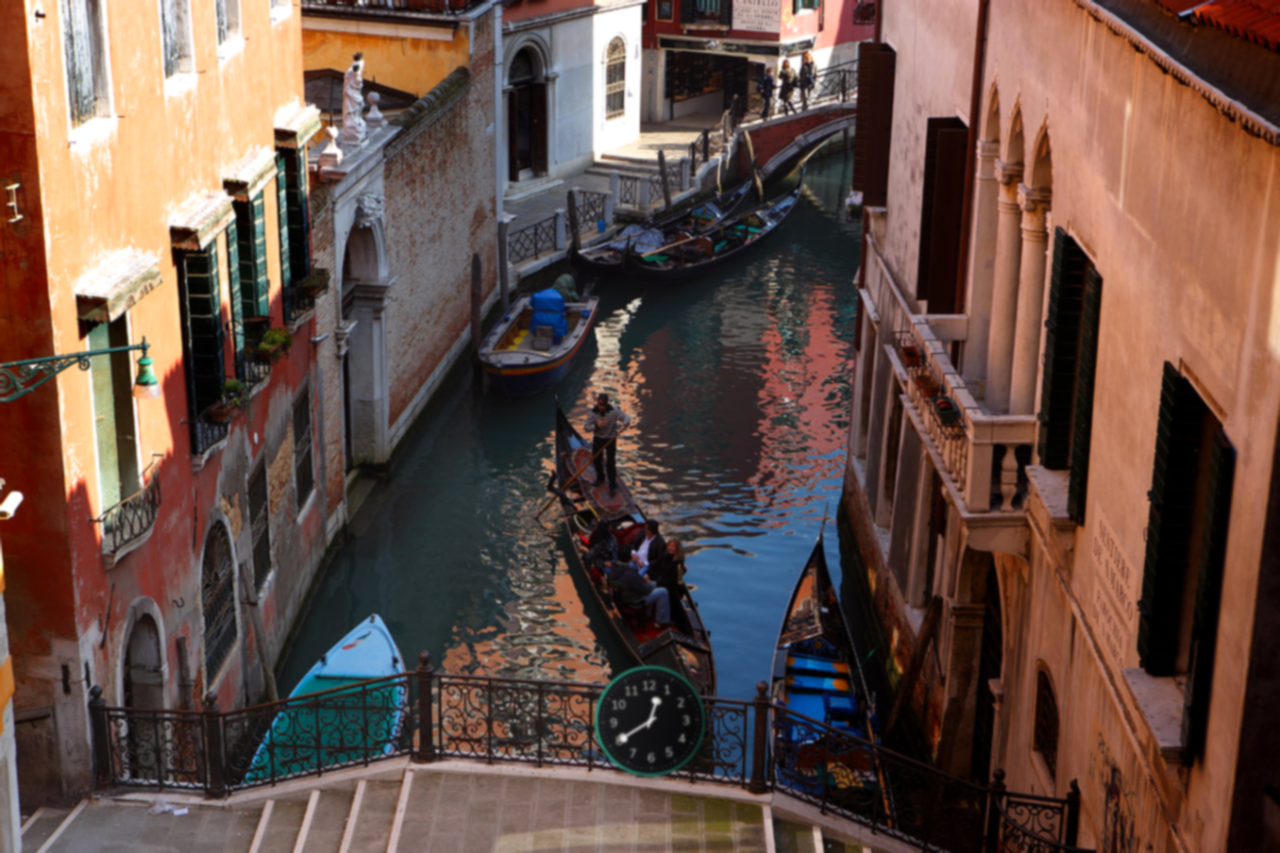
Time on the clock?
12:40
